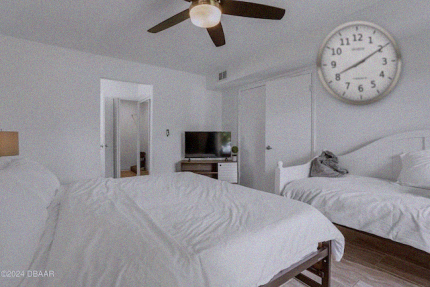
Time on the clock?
8:10
